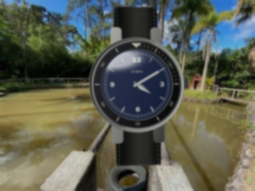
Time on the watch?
4:10
